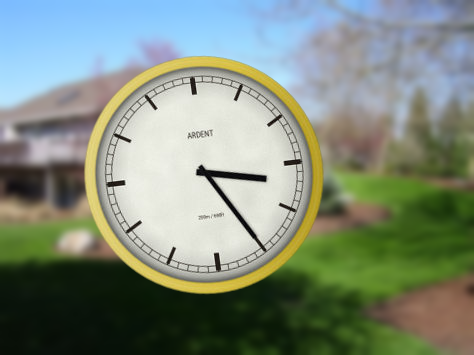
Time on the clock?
3:25
